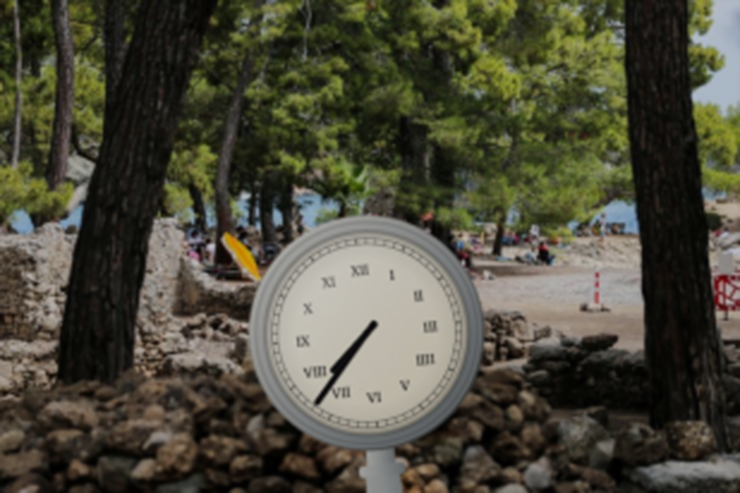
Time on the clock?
7:37
